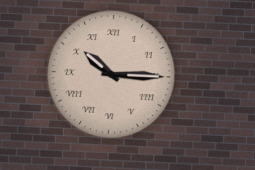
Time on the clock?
10:15
